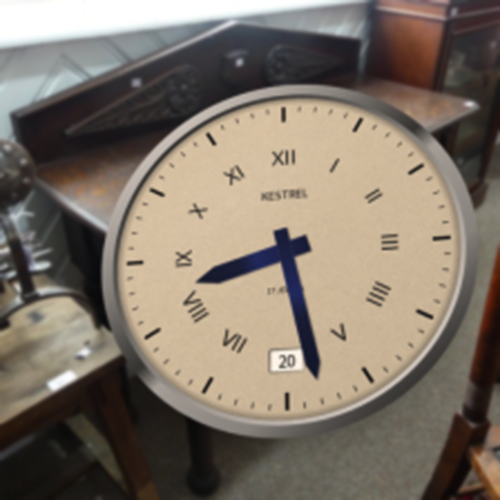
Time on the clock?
8:28
